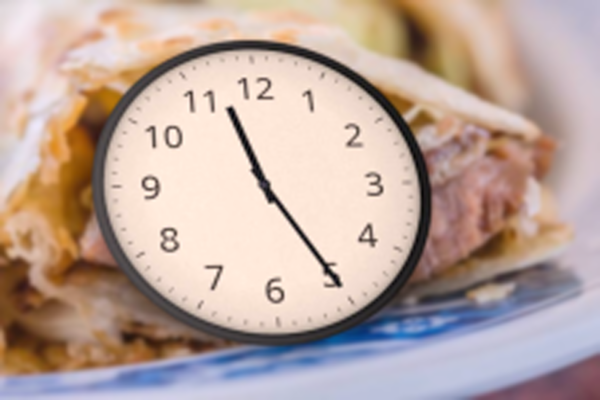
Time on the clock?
11:25
